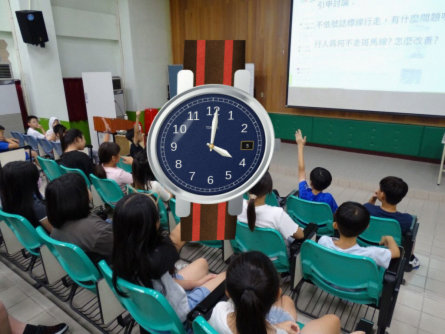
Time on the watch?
4:01
